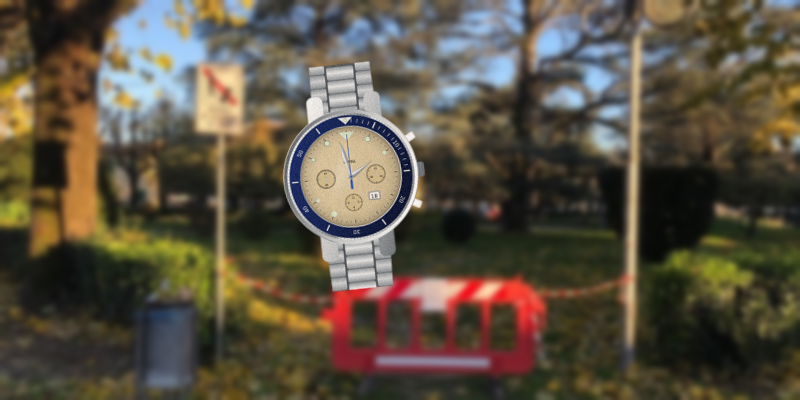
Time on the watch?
1:58
